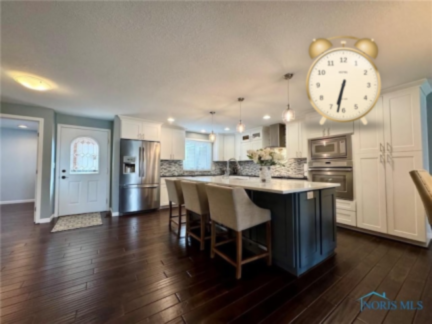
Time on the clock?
6:32
